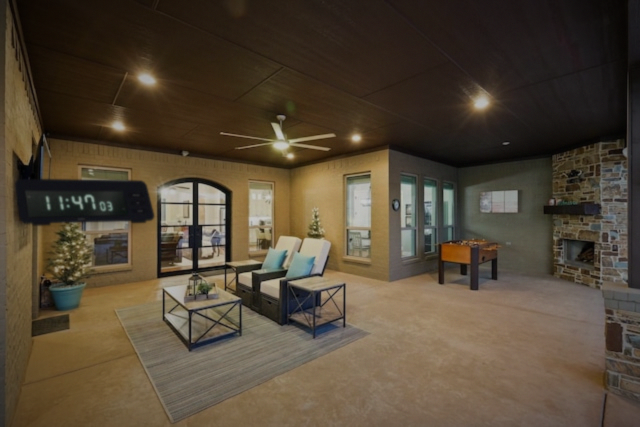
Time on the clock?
11:47
